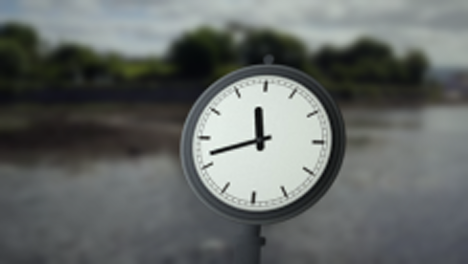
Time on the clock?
11:42
